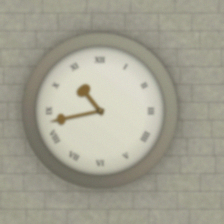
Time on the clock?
10:43
